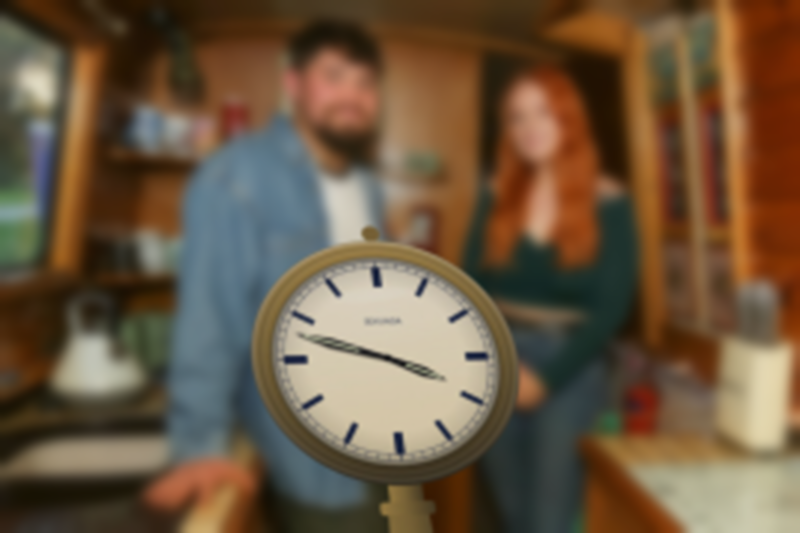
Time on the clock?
3:48
